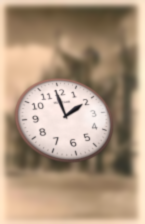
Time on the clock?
1:59
